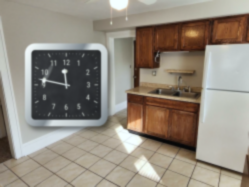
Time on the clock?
11:47
